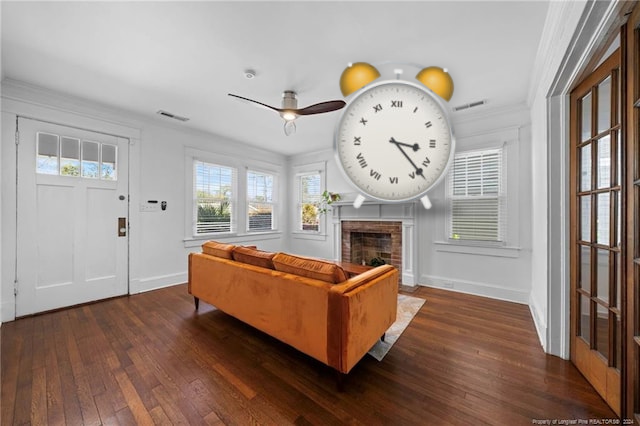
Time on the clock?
3:23
